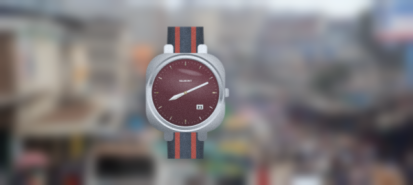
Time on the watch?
8:11
